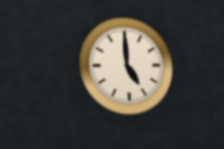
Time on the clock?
5:00
